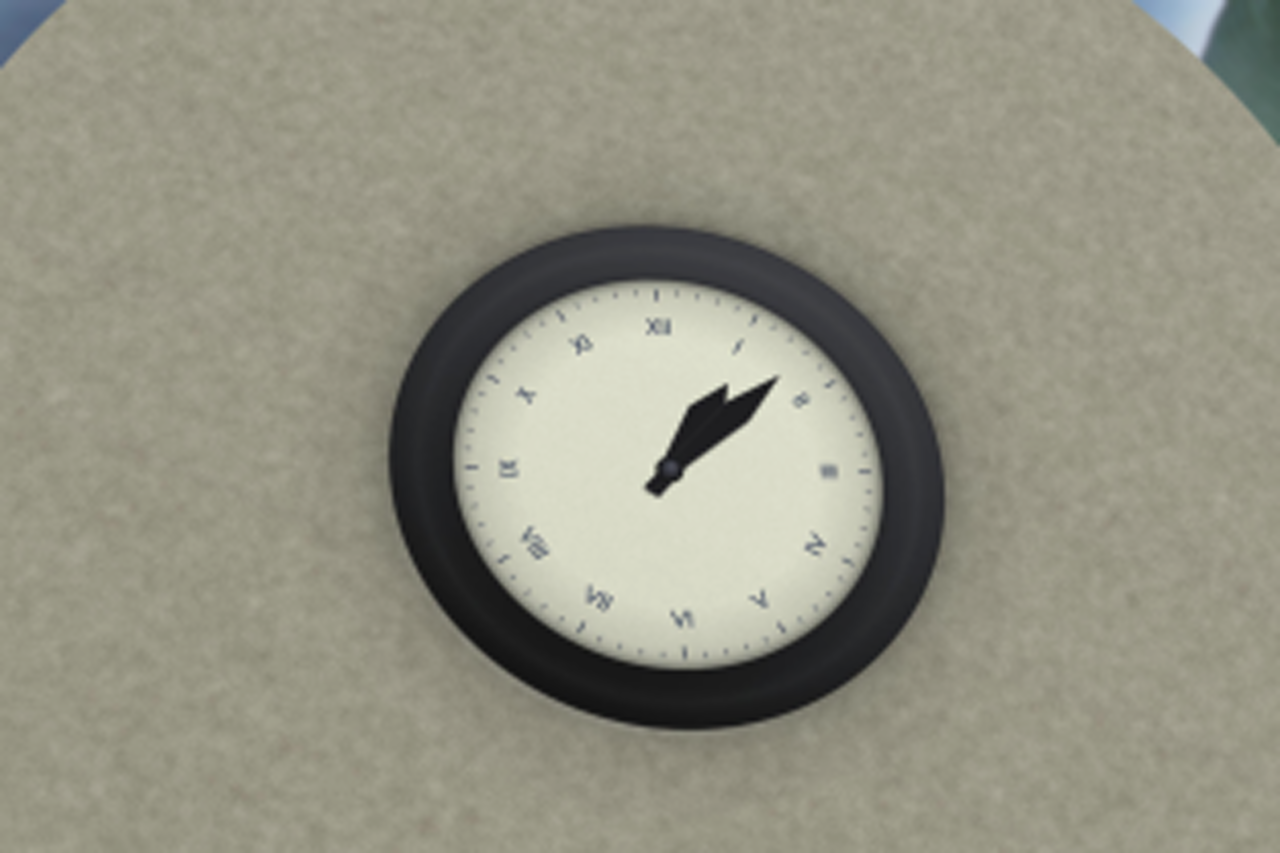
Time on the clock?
1:08
